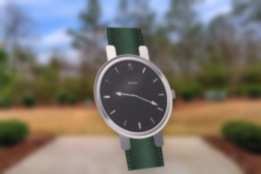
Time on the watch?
9:19
